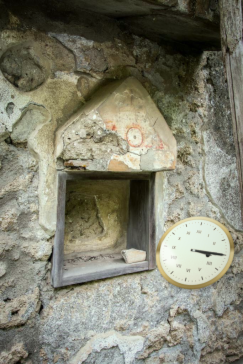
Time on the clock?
3:15
